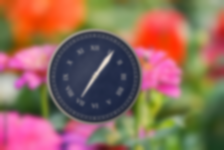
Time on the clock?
7:06
